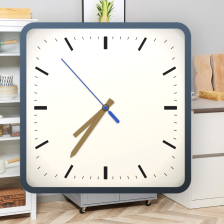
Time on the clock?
7:35:53
